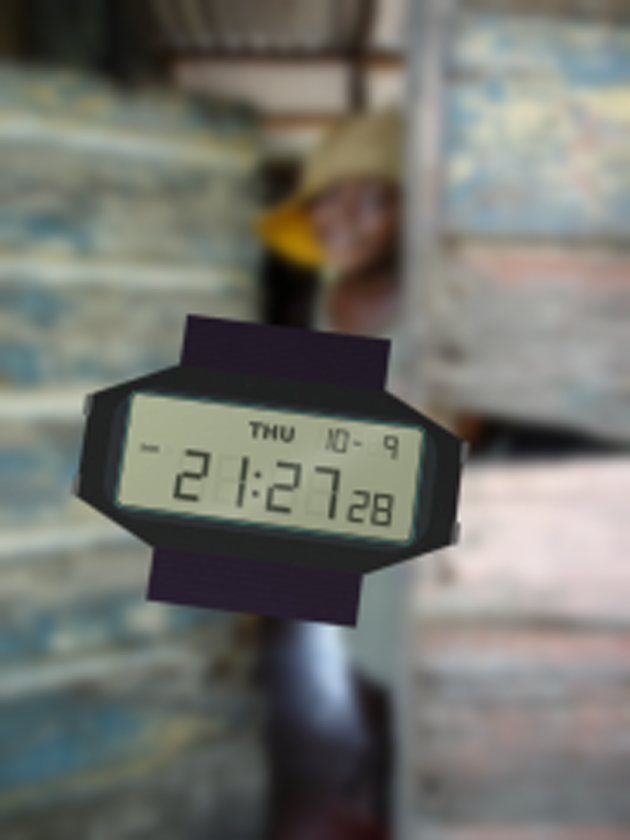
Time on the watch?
21:27:28
